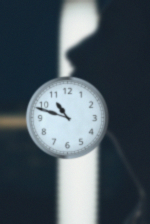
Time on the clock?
10:48
